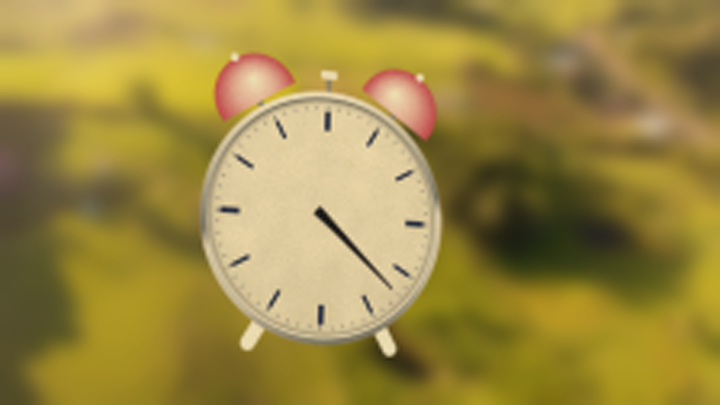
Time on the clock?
4:22
